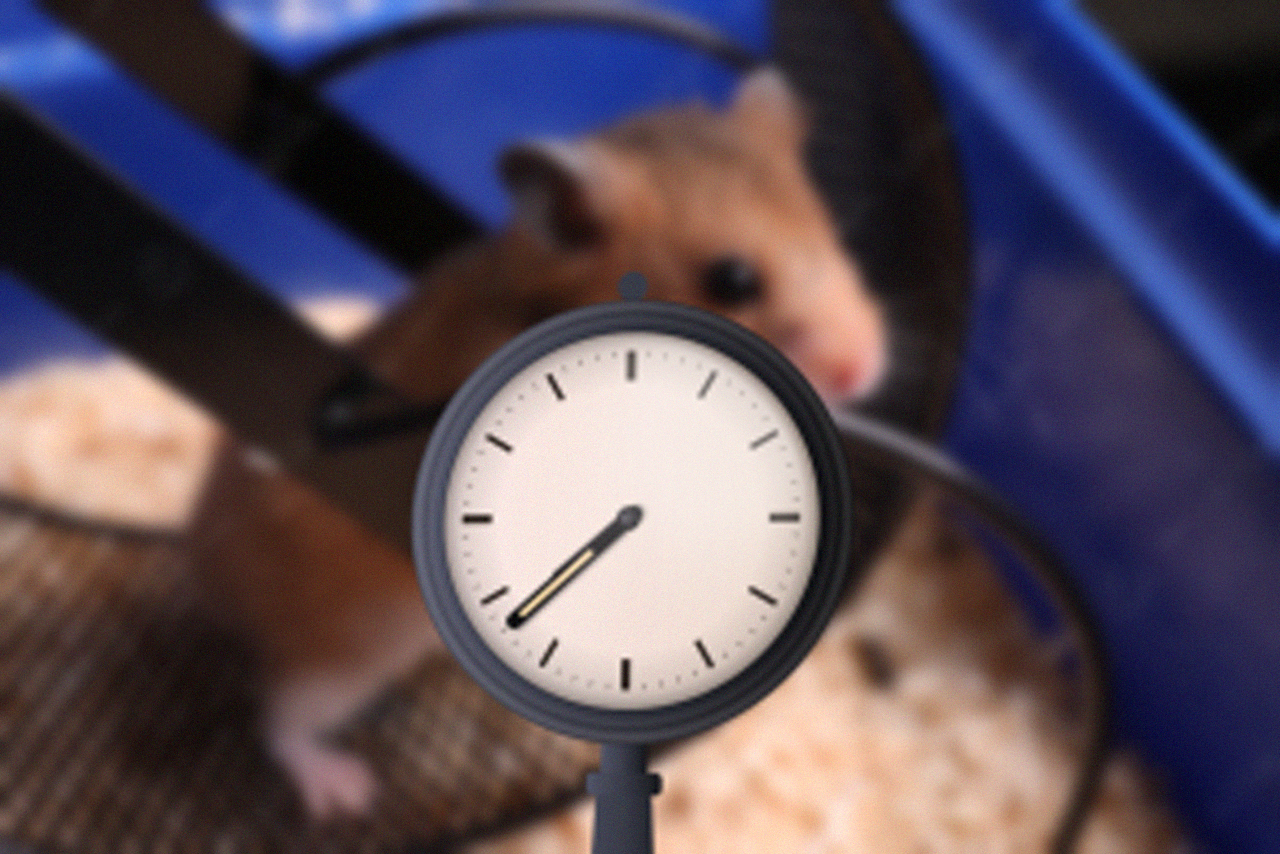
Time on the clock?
7:38
